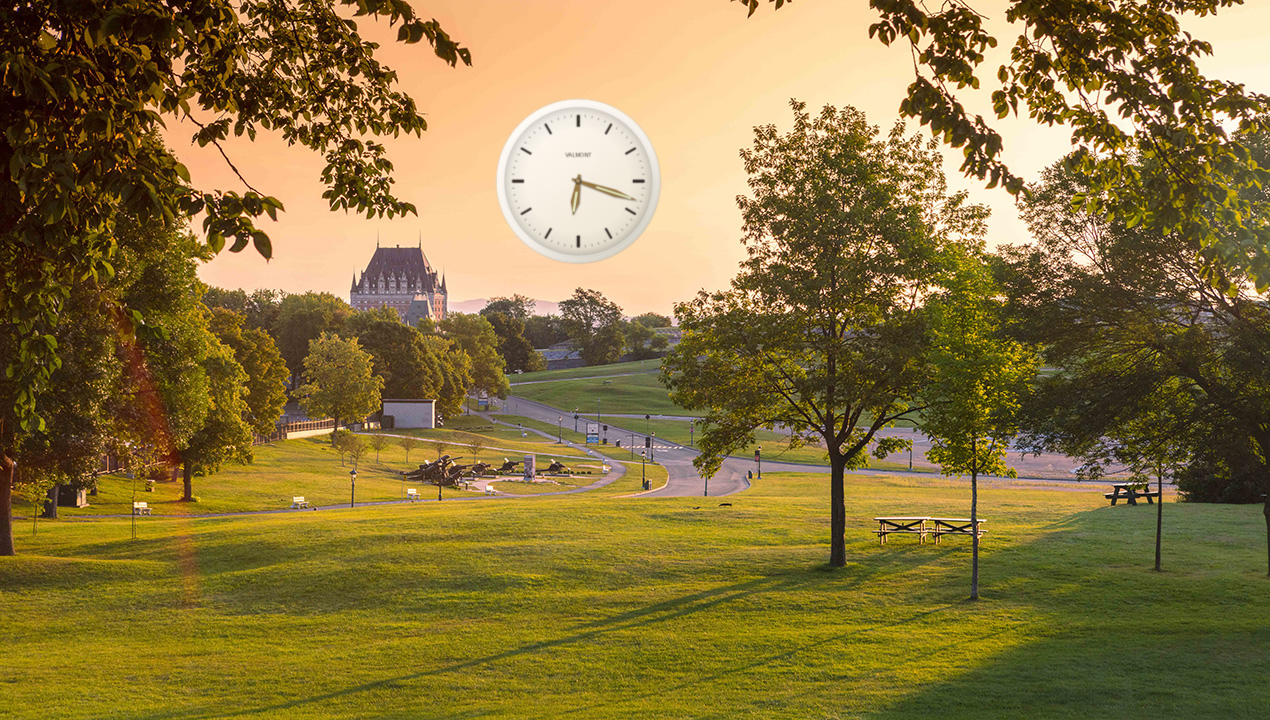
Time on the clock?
6:18
